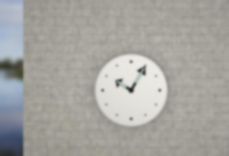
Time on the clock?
10:05
